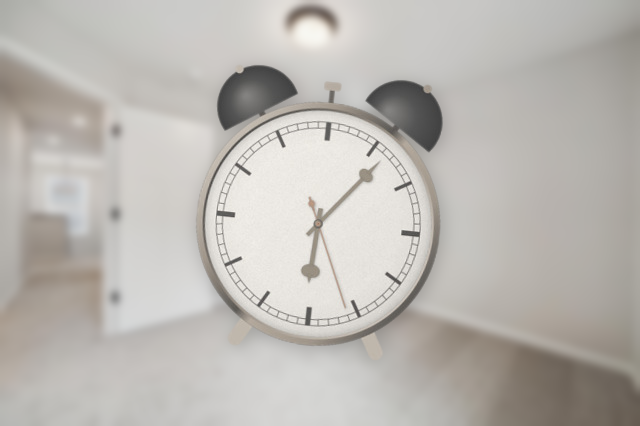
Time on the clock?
6:06:26
